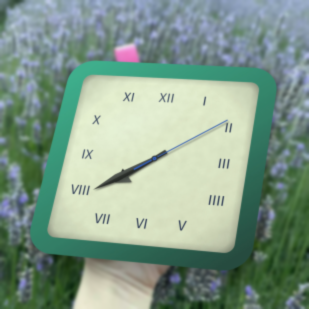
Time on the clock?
7:39:09
